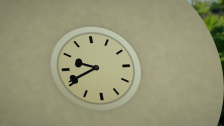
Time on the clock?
9:41
